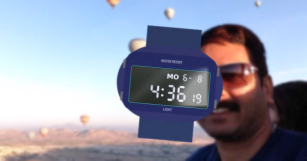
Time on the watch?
4:36:19
